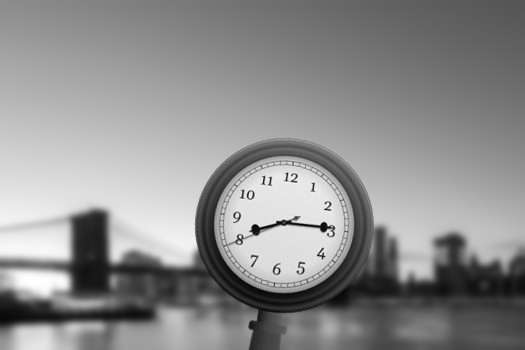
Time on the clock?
8:14:40
